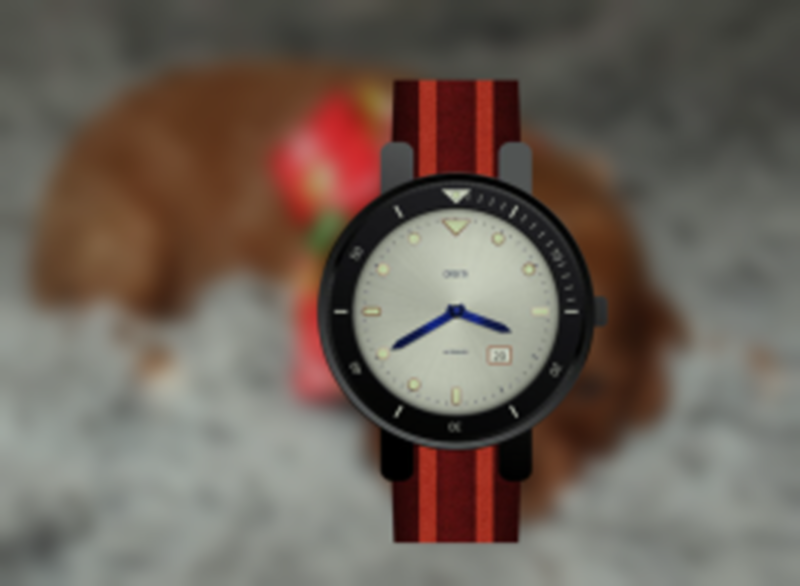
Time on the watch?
3:40
